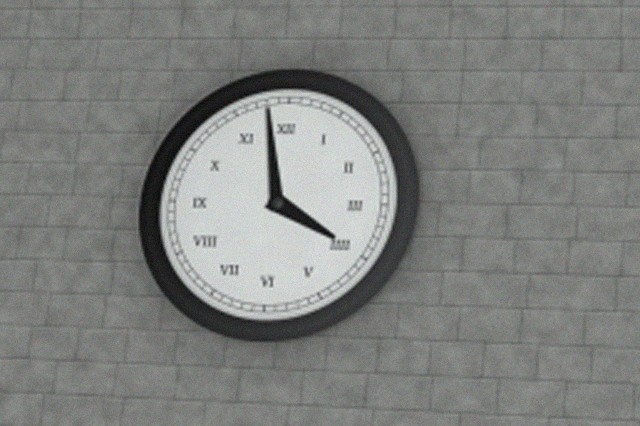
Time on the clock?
3:58
